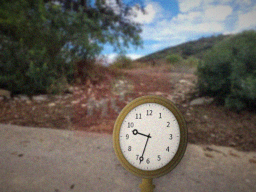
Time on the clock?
9:33
